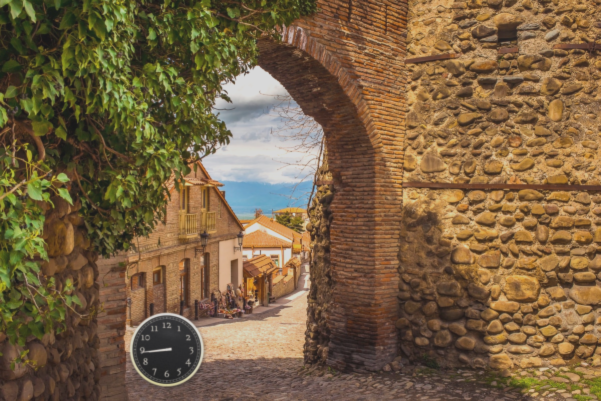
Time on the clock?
8:44
